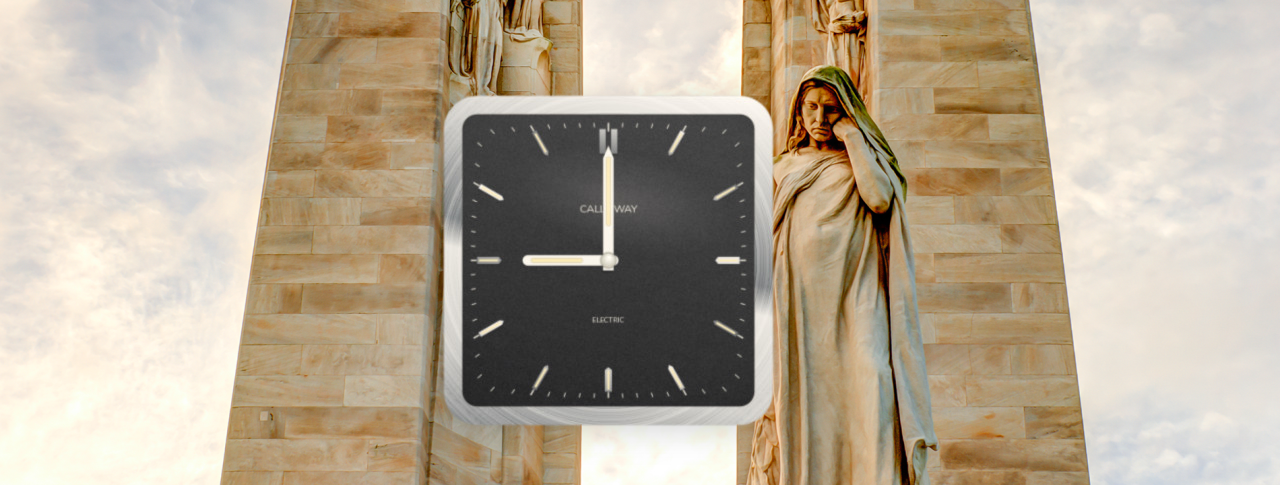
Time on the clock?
9:00
